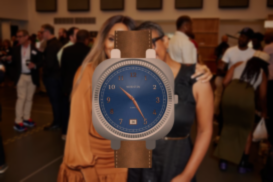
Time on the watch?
10:25
